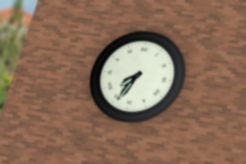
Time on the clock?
7:34
